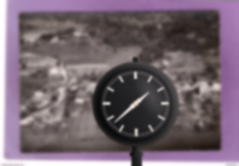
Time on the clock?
1:38
